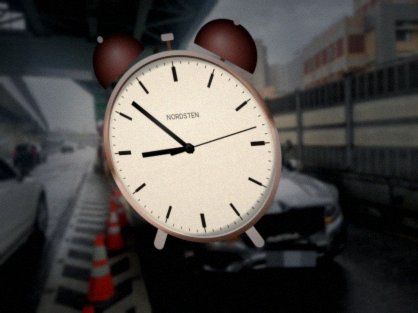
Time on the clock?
8:52:13
